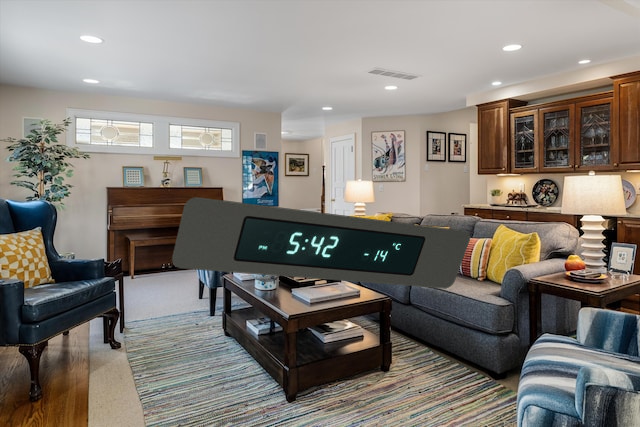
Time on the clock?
5:42
